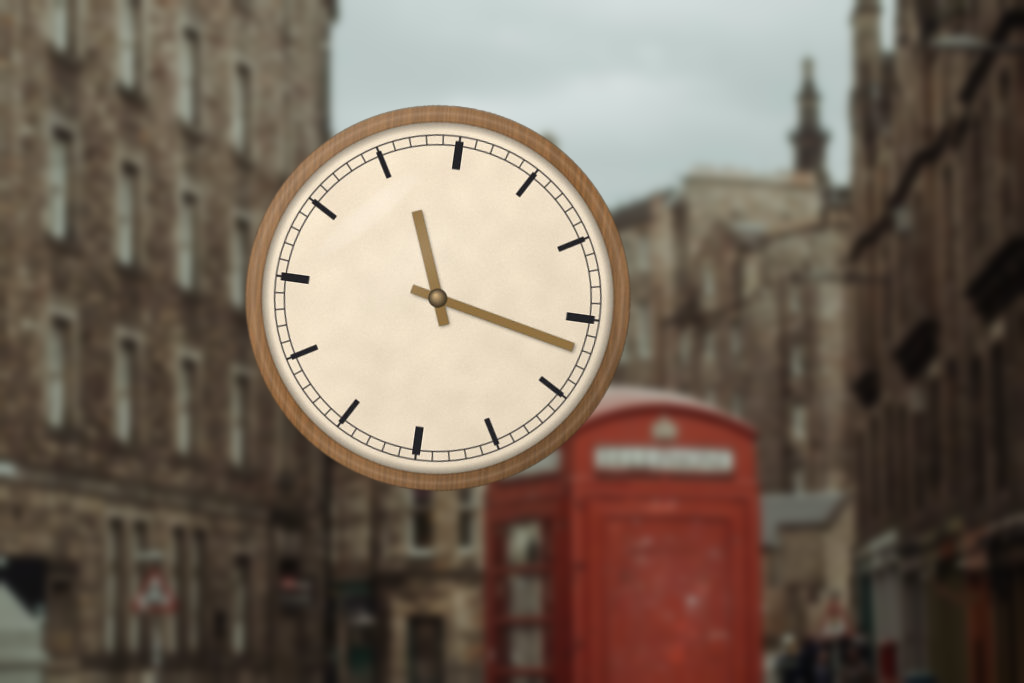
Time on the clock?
11:17
